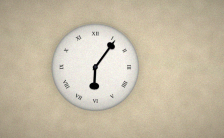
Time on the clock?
6:06
